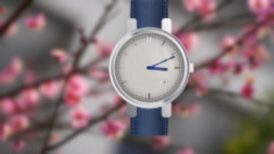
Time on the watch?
3:11
